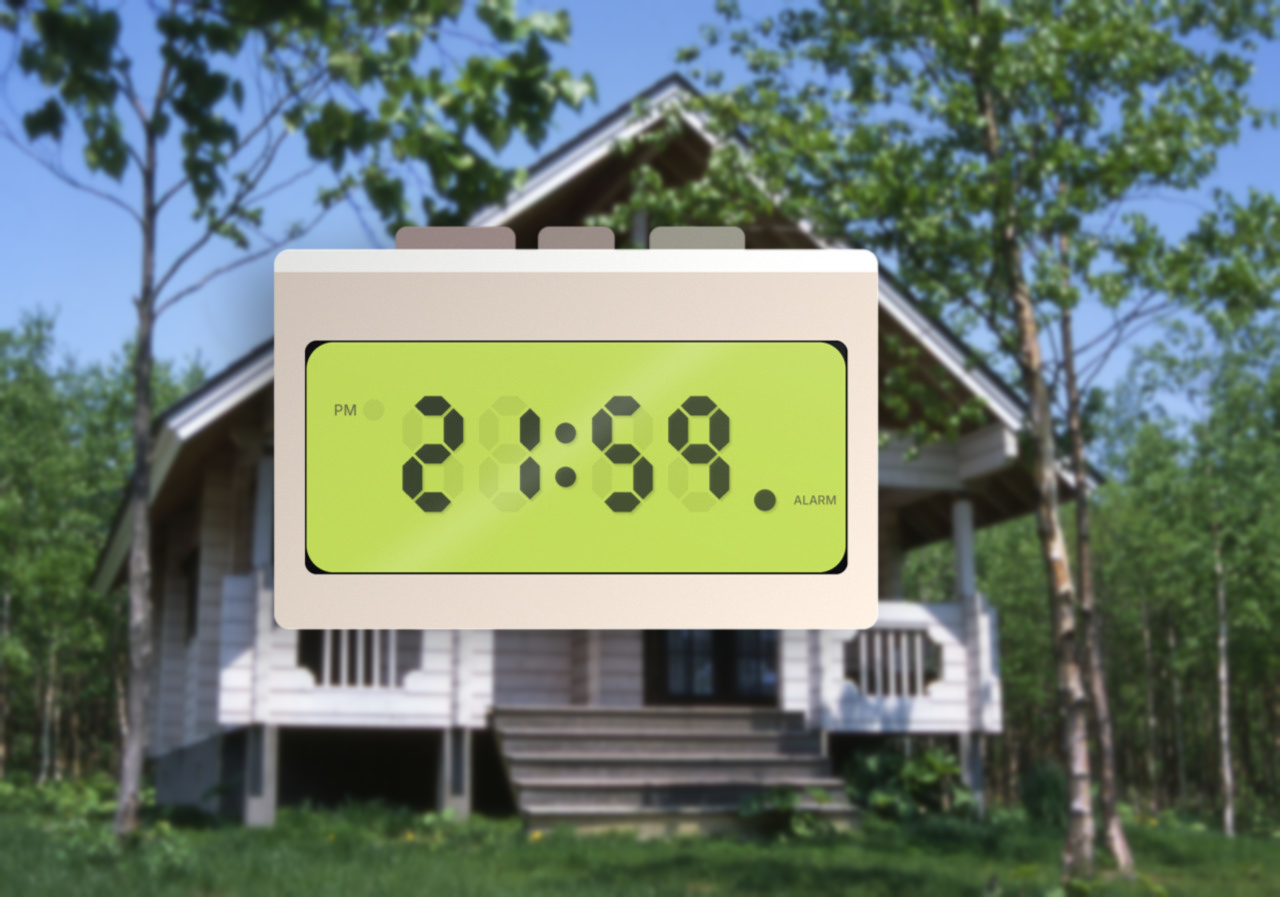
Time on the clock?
21:59
